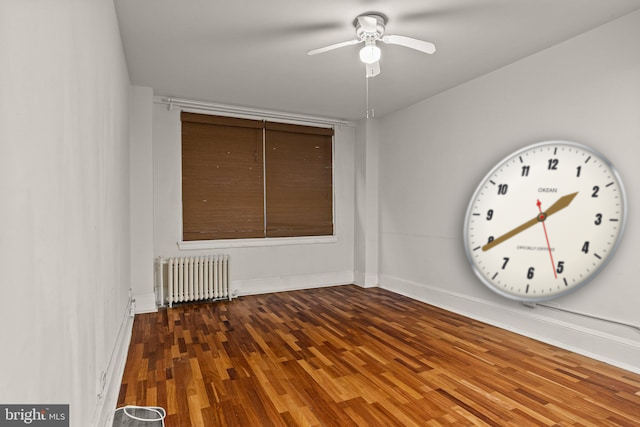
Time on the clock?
1:39:26
